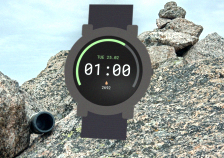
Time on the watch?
1:00
